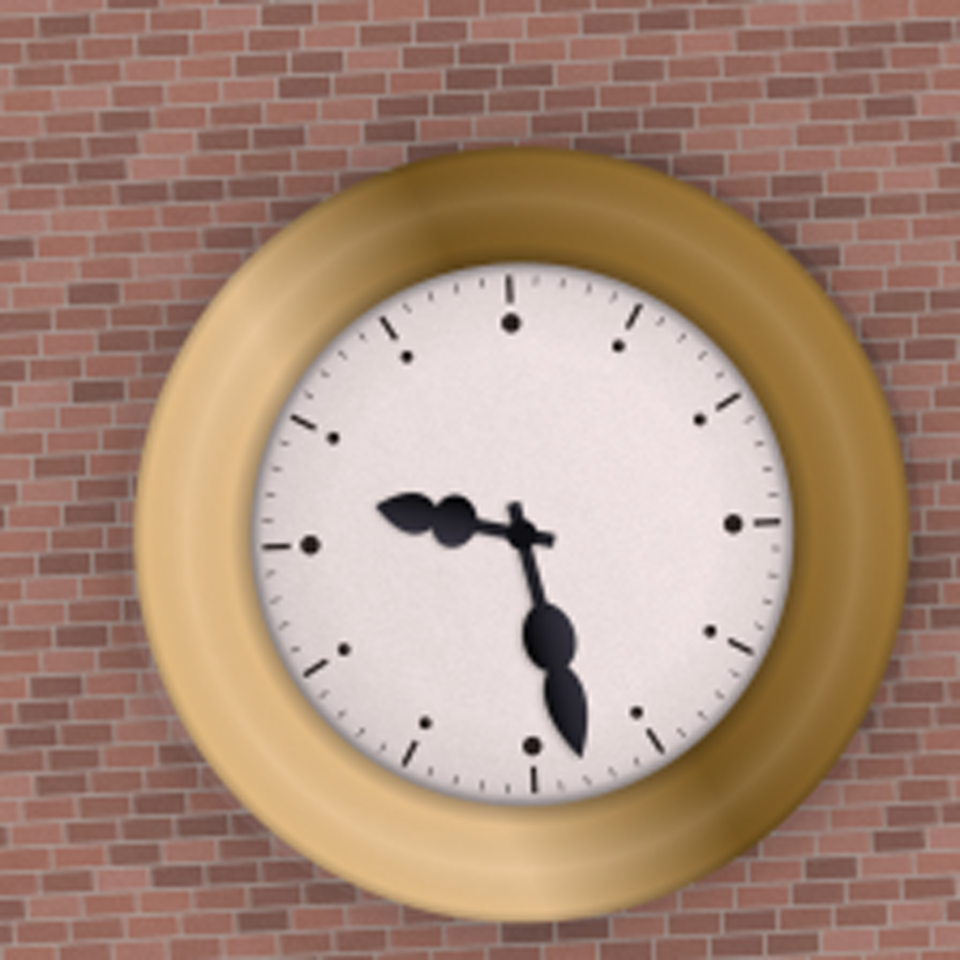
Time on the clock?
9:28
